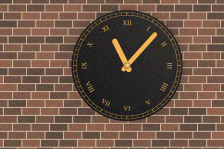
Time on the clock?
11:07
